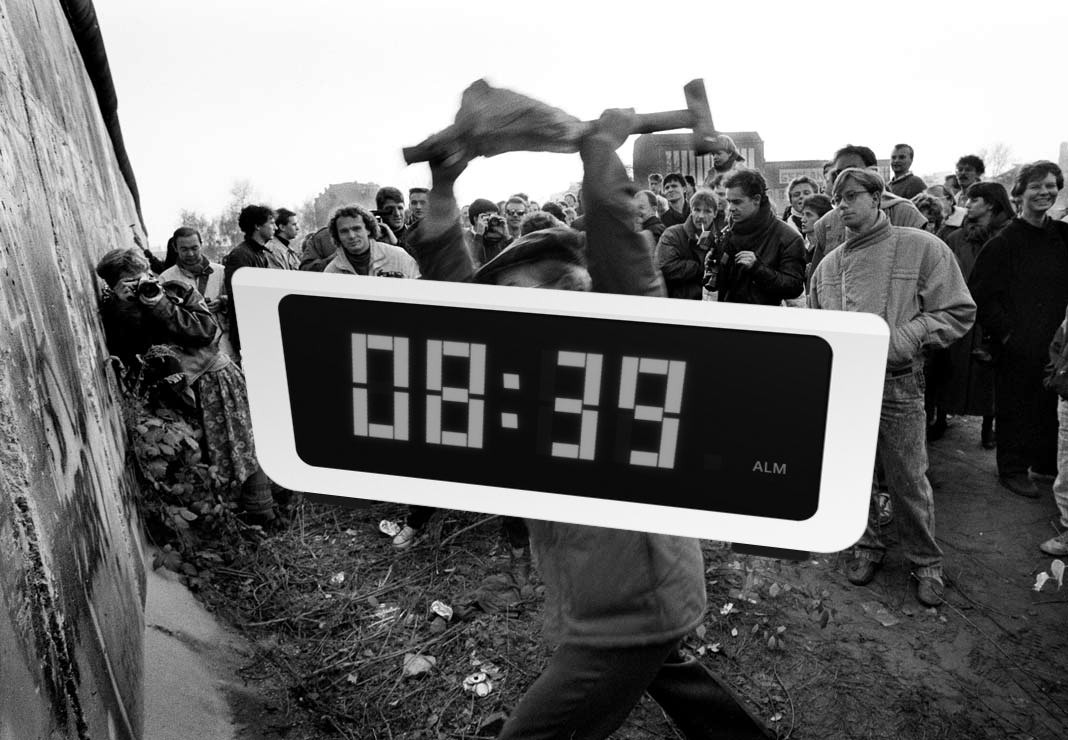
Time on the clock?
8:39
